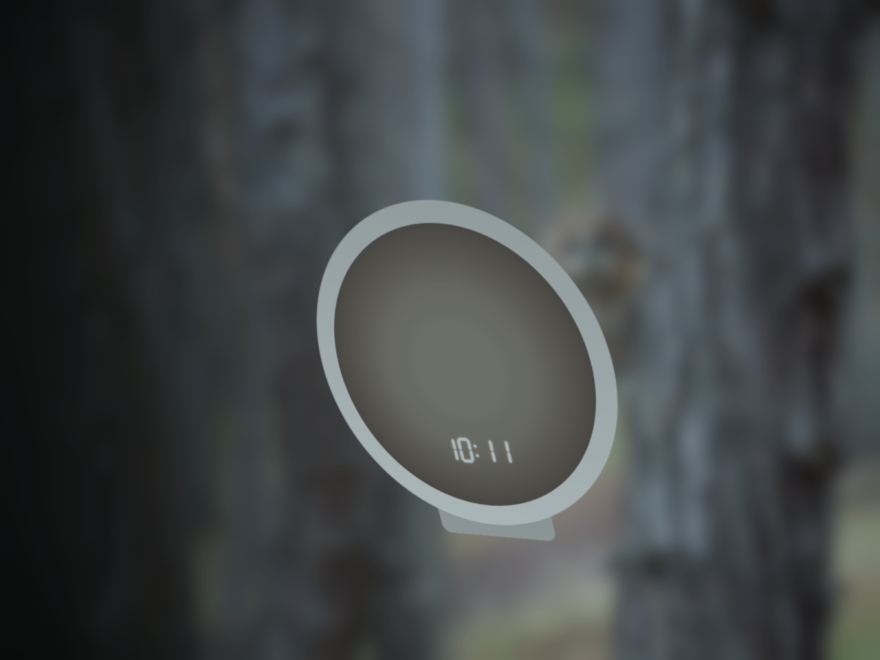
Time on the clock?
10:11
